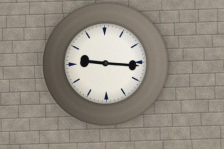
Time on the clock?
9:16
